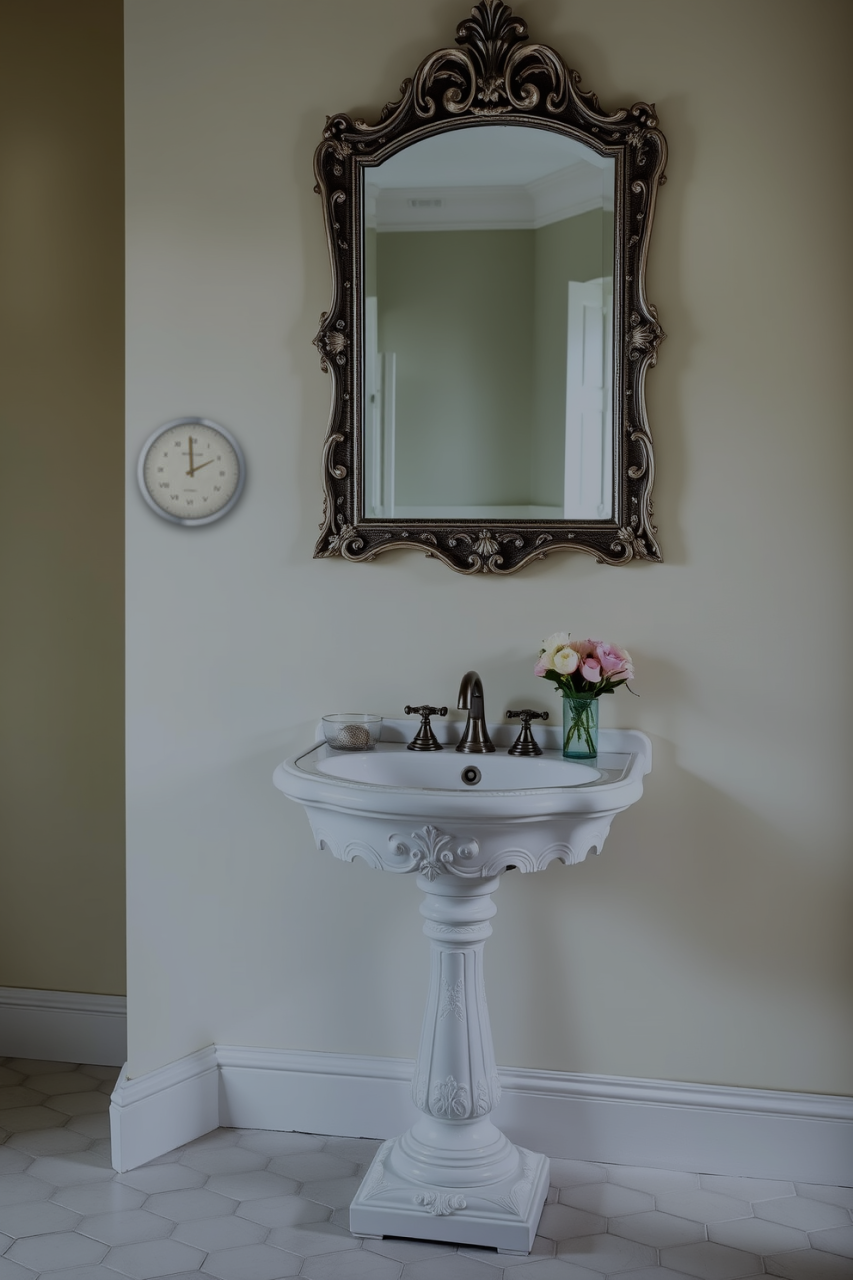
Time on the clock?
1:59
